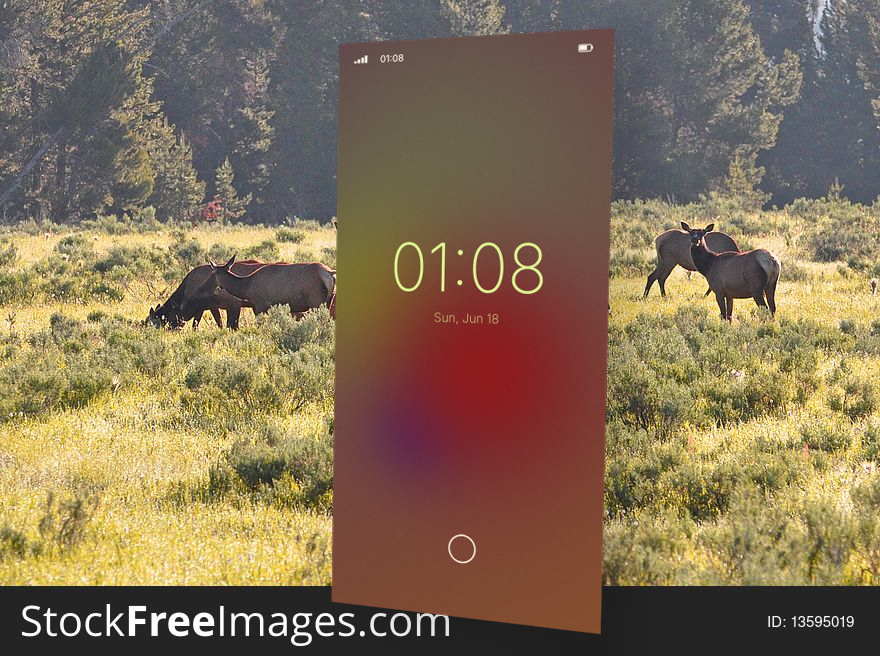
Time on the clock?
1:08
